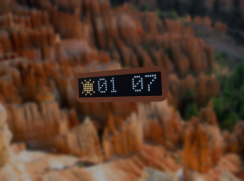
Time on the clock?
1:07
